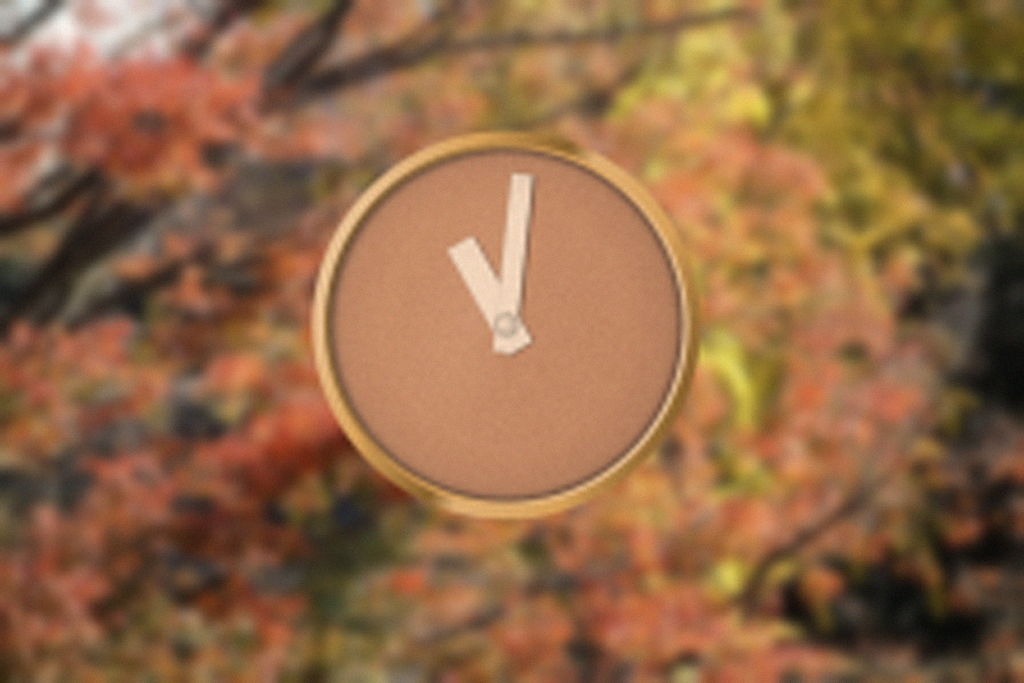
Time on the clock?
11:01
